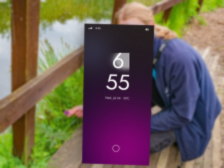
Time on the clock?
6:55
